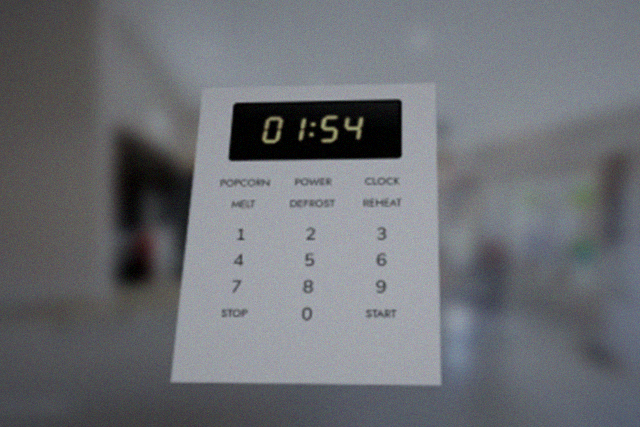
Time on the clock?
1:54
